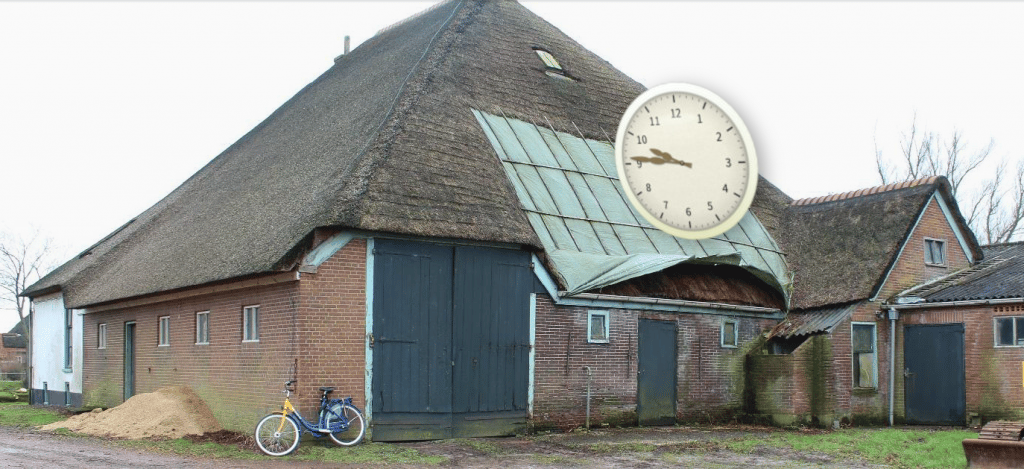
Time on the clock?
9:46
